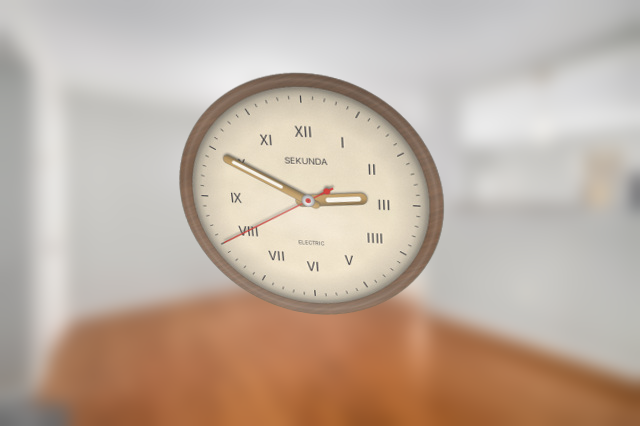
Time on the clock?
2:49:40
